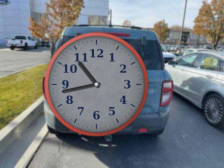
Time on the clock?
10:43
